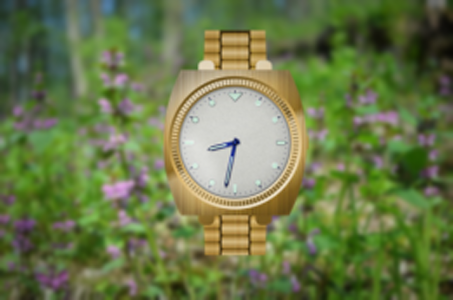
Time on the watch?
8:32
